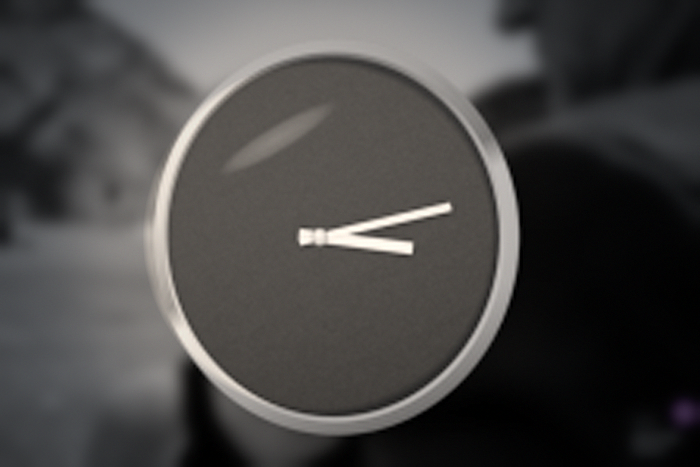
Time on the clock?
3:13
